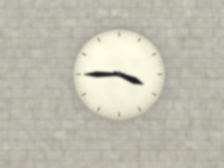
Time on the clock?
3:45
